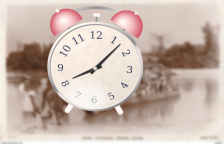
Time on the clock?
8:07
